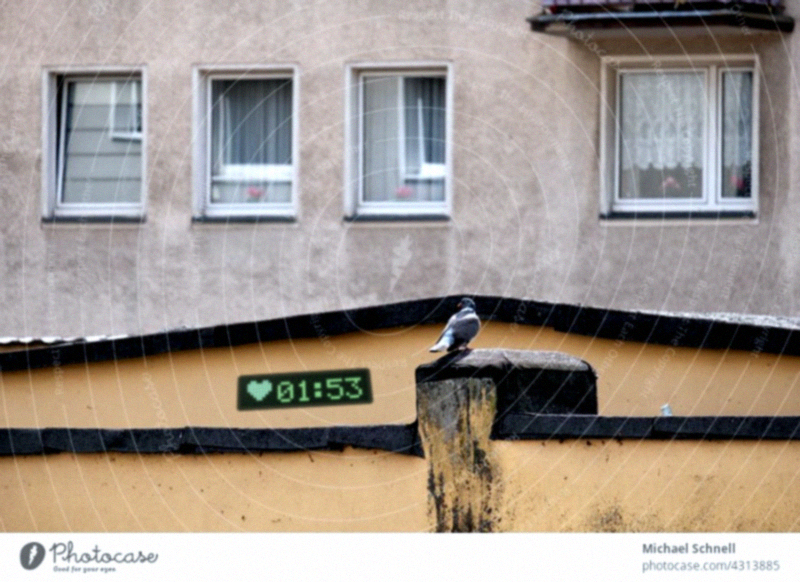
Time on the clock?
1:53
